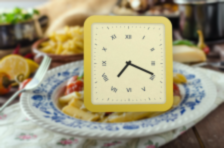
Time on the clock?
7:19
